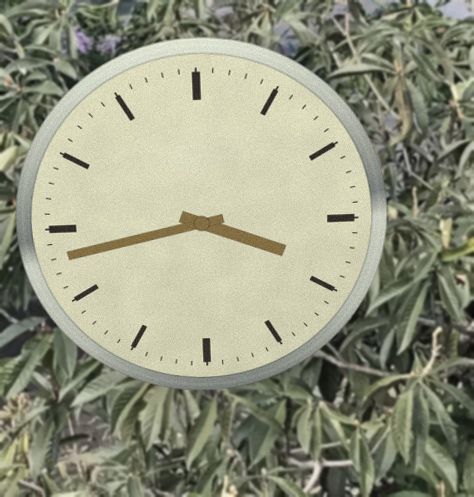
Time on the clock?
3:43
